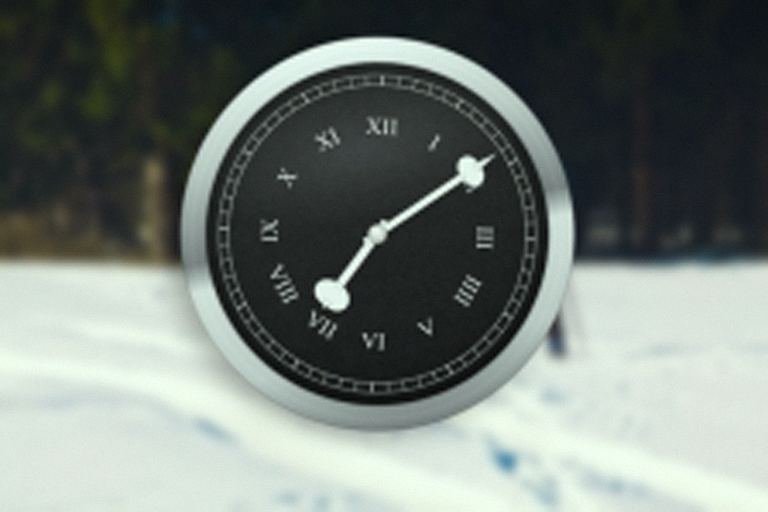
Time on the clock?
7:09
